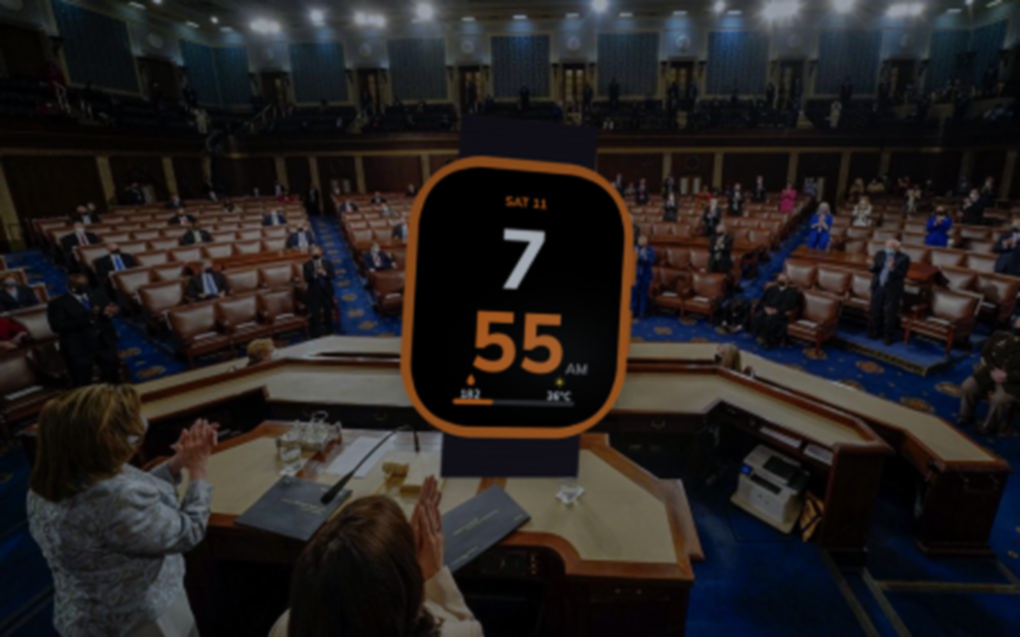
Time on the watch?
7:55
